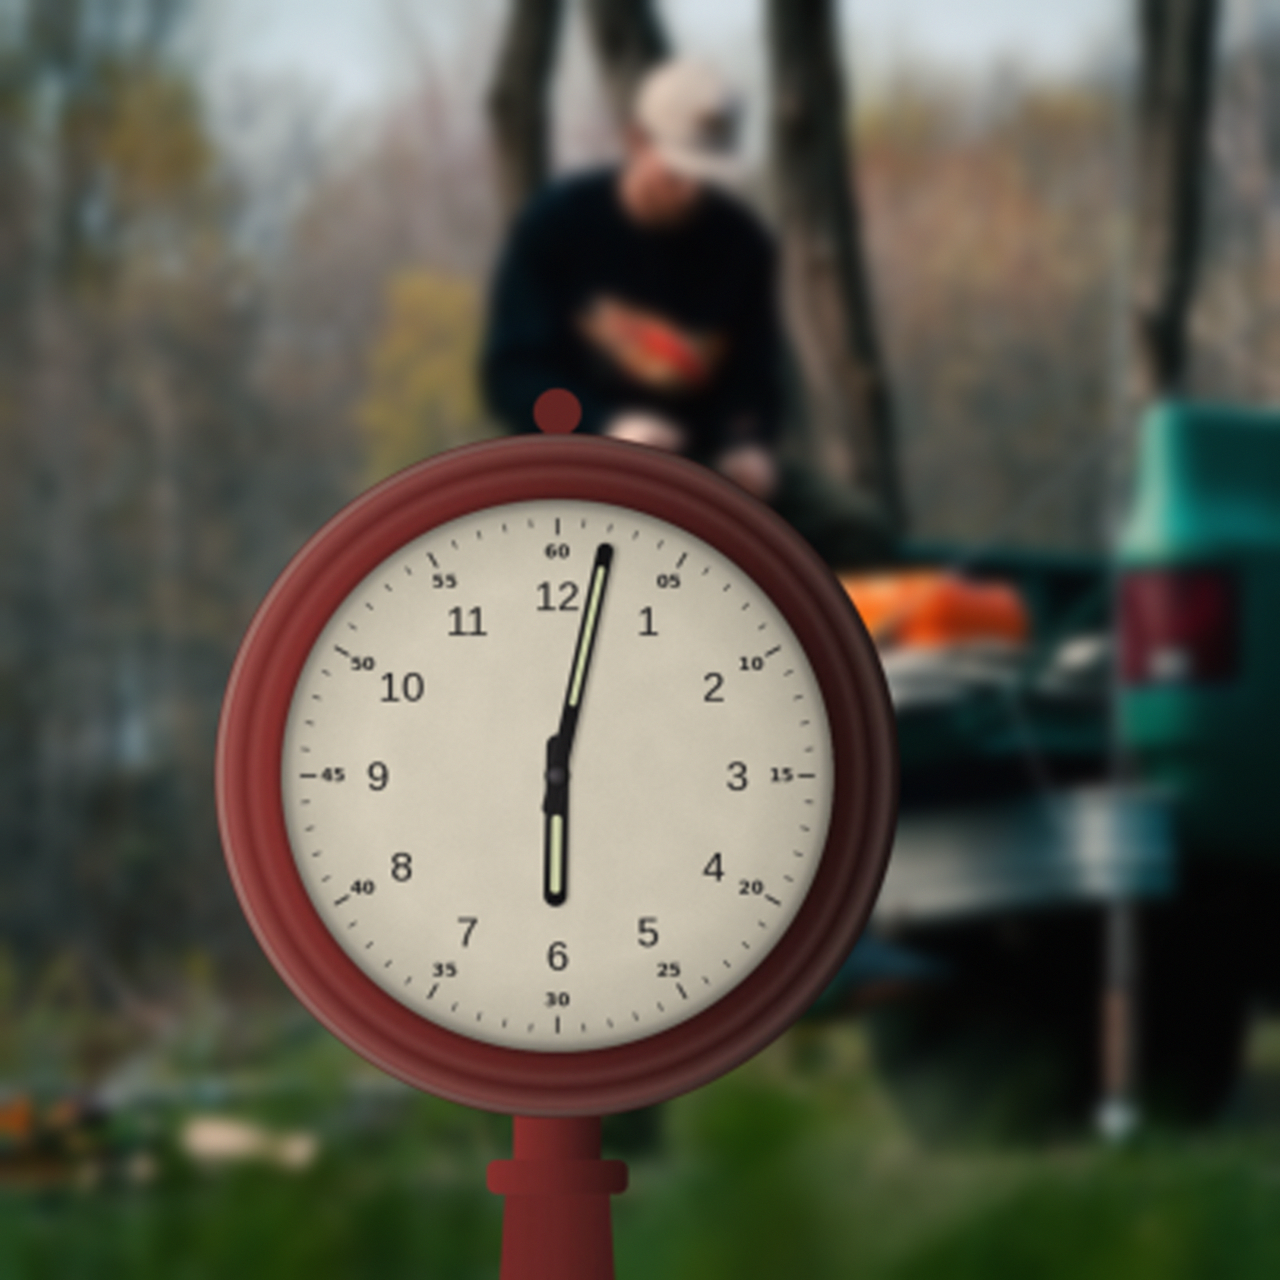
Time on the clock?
6:02
